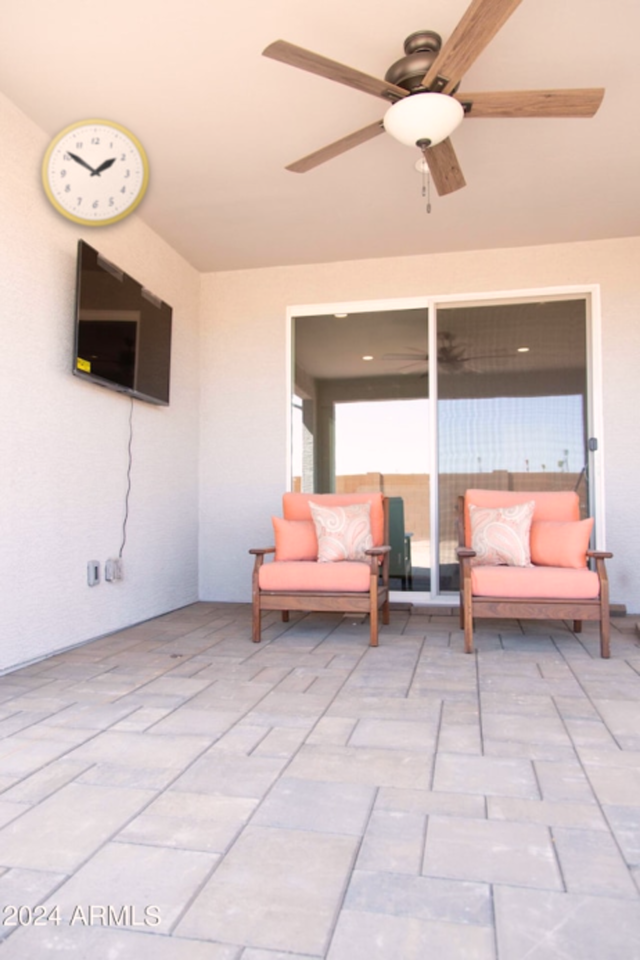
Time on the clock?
1:51
